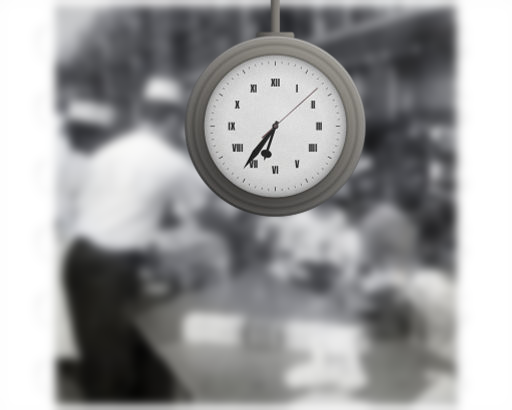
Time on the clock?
6:36:08
